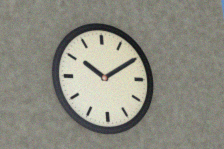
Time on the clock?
10:10
